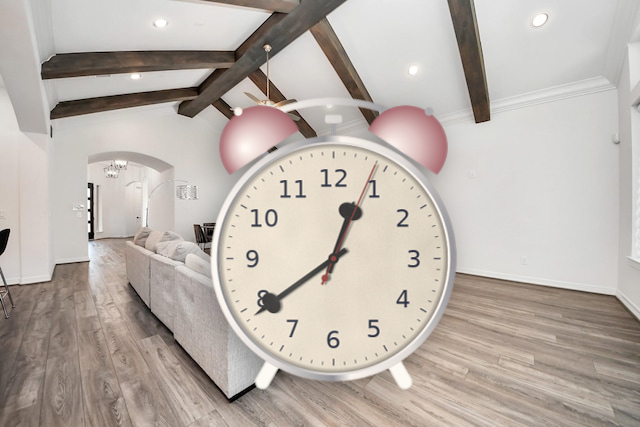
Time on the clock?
12:39:04
